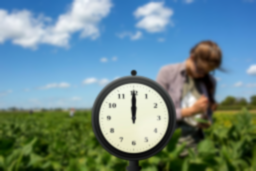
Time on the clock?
12:00
